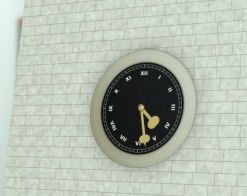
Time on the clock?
4:28
